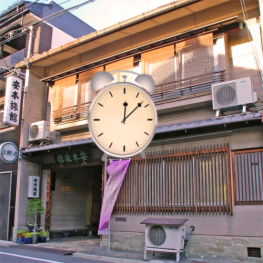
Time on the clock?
12:08
